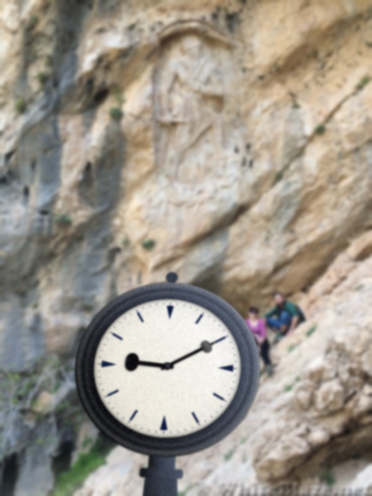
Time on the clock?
9:10
